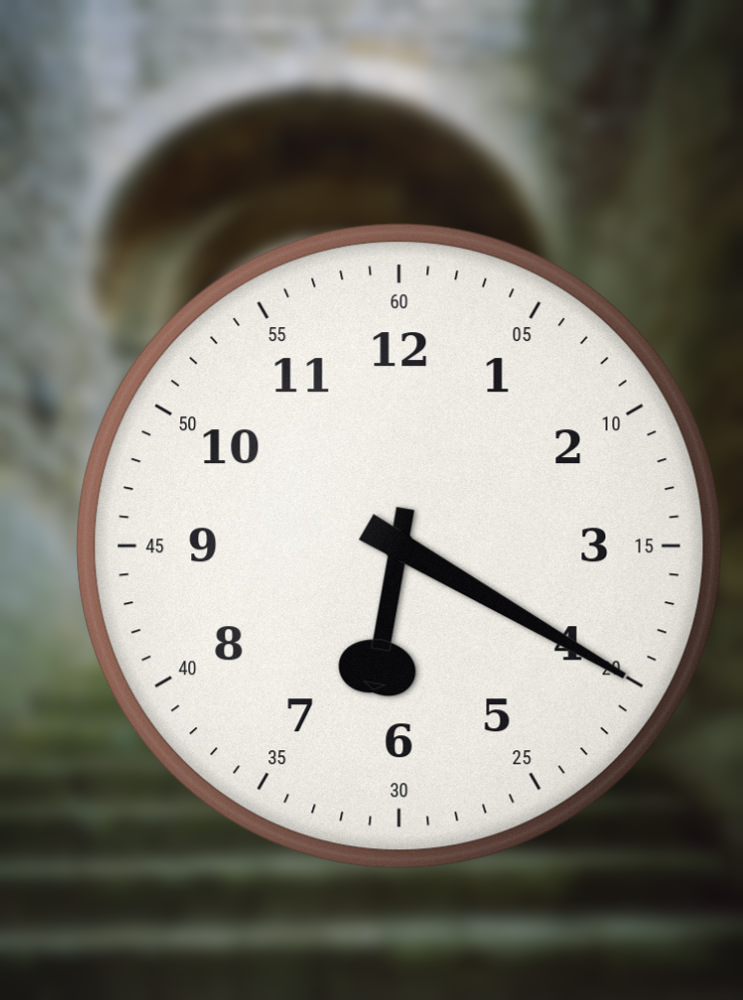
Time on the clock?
6:20
